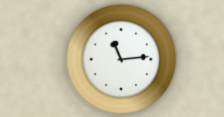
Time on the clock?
11:14
